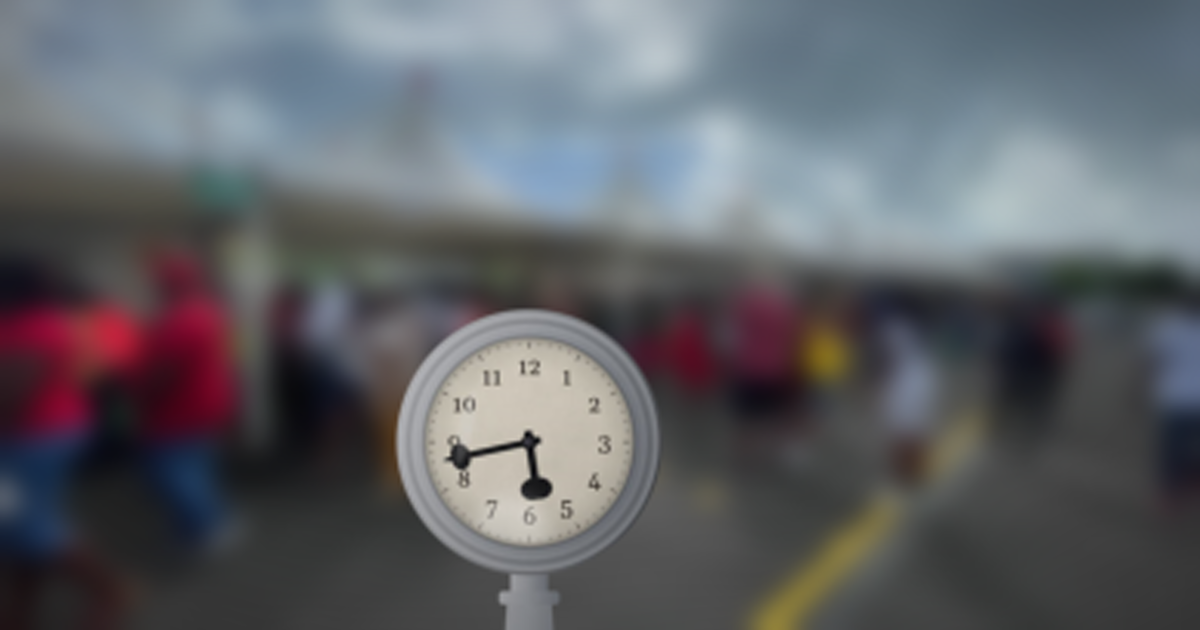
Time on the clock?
5:43
